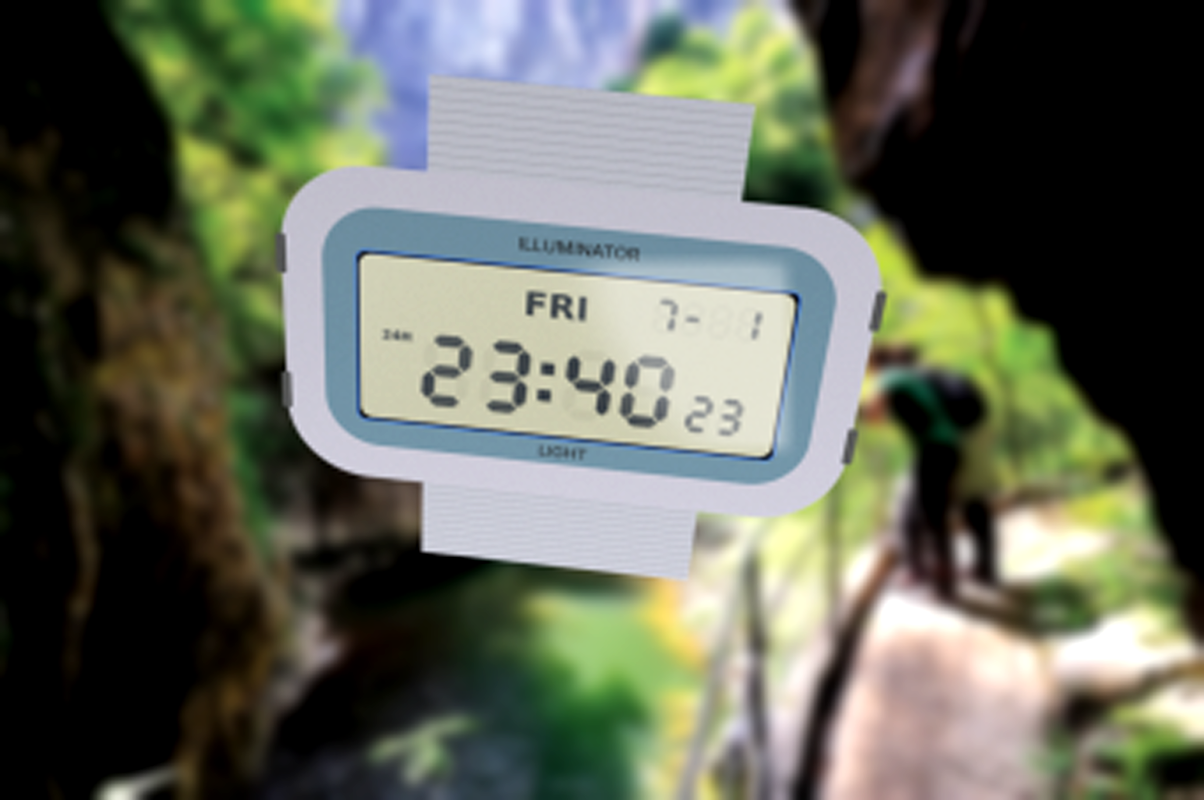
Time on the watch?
23:40:23
